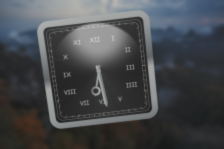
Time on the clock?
6:29
